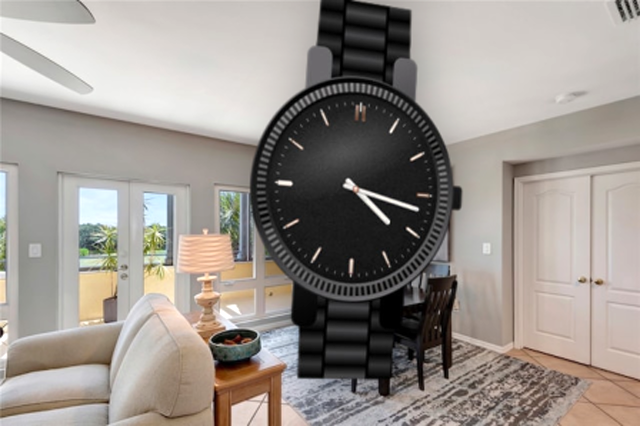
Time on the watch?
4:17
